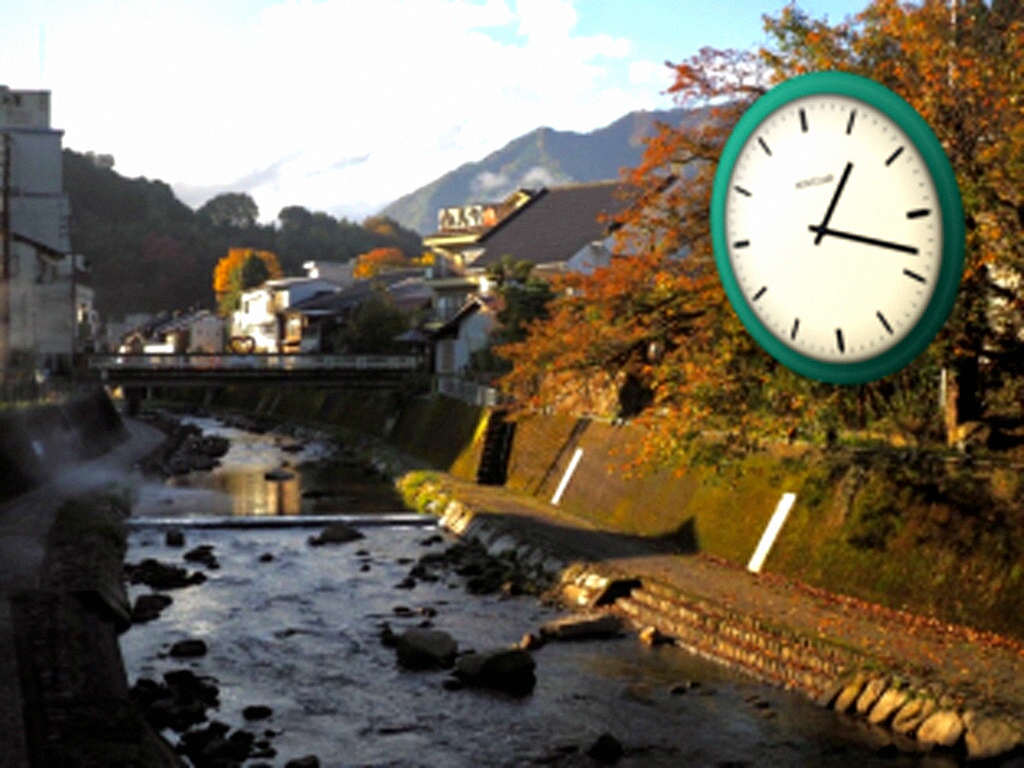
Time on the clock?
1:18
